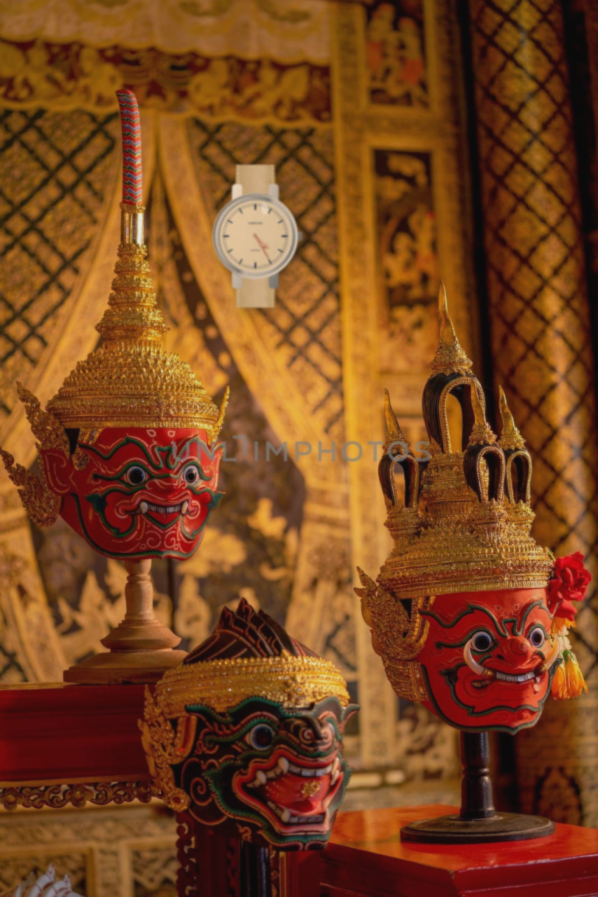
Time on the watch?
4:25
